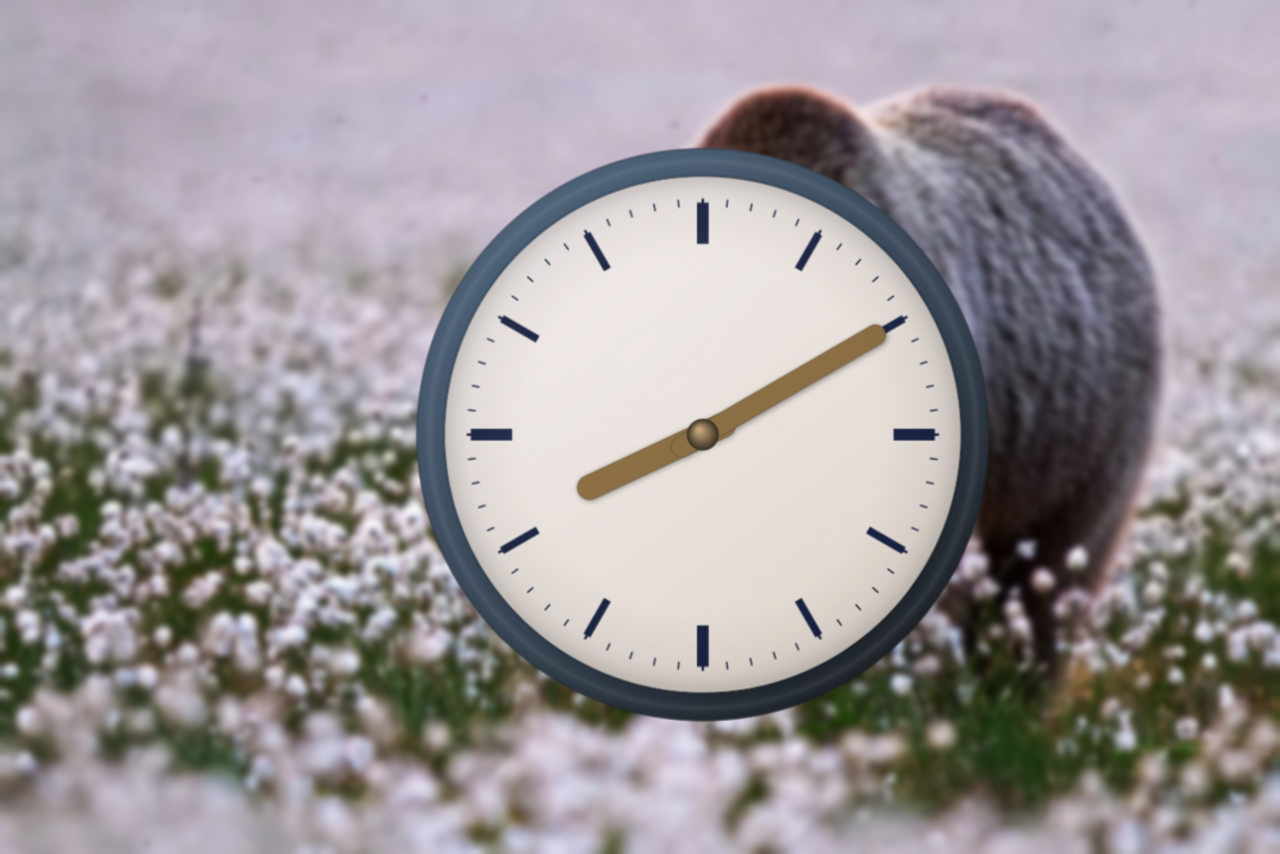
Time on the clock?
8:10
